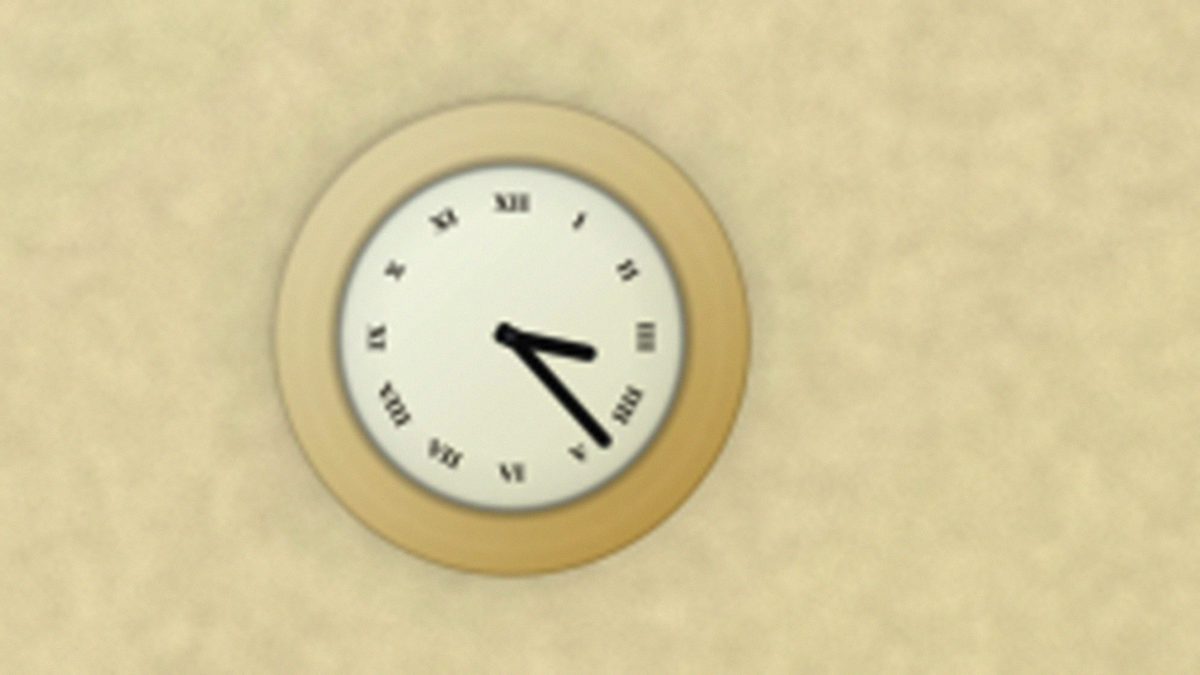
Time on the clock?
3:23
